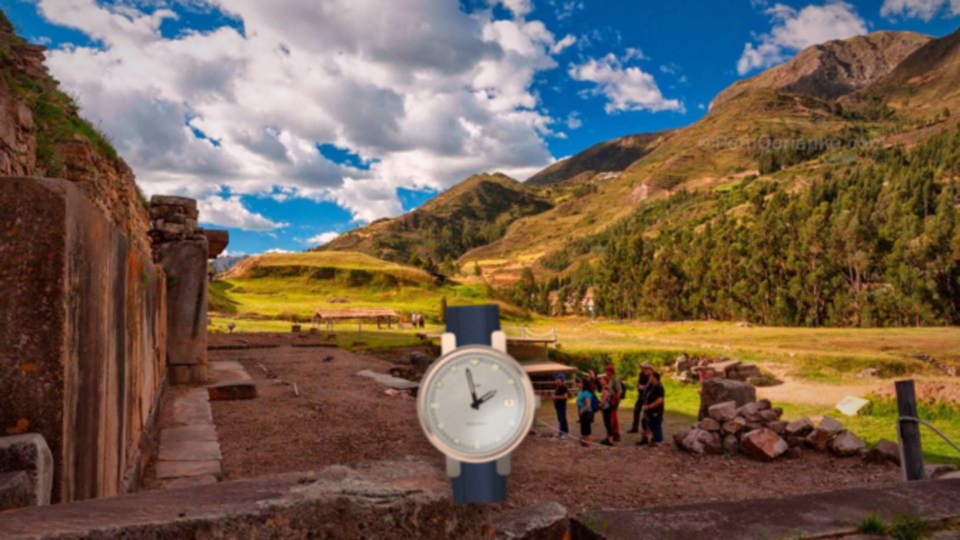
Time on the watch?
1:58
